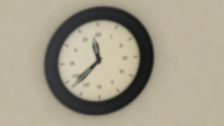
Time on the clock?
11:38
